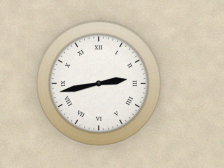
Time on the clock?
2:43
